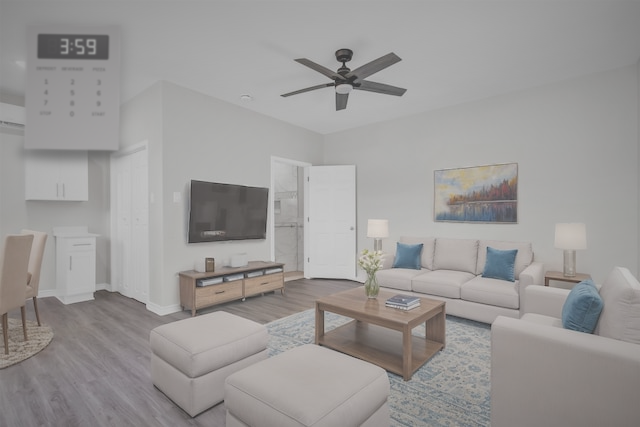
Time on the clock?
3:59
